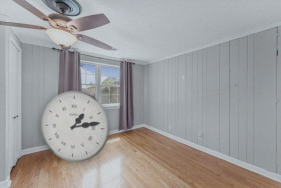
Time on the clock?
1:13
